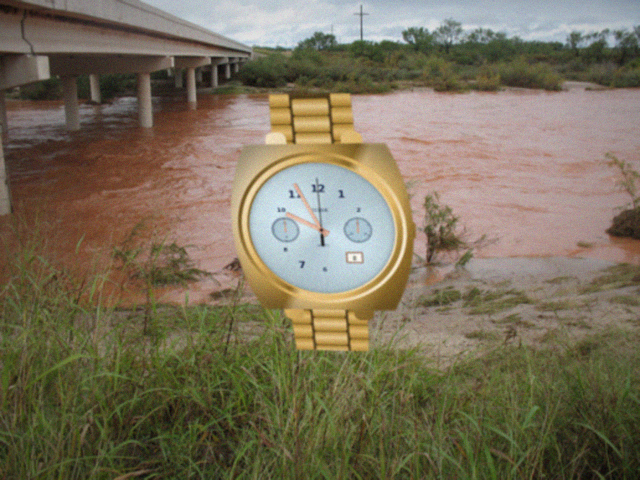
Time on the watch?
9:56
